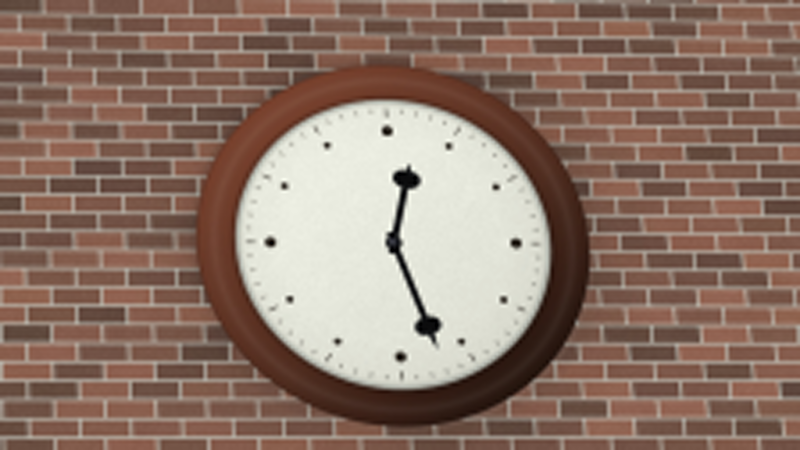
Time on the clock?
12:27
